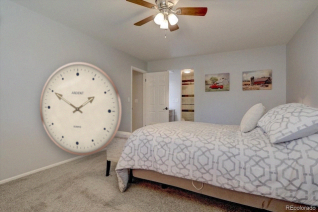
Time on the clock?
1:50
